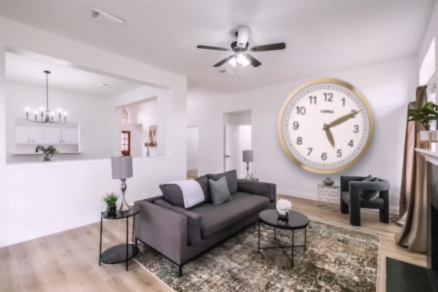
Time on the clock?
5:10
